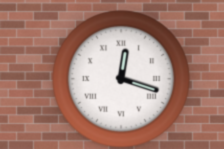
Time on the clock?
12:18
